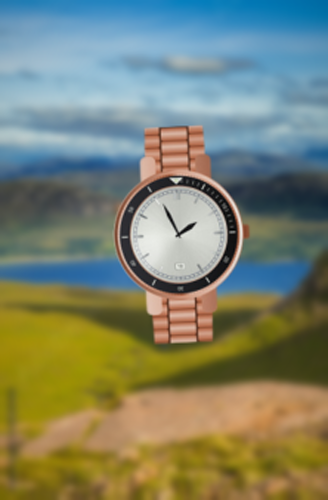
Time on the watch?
1:56
